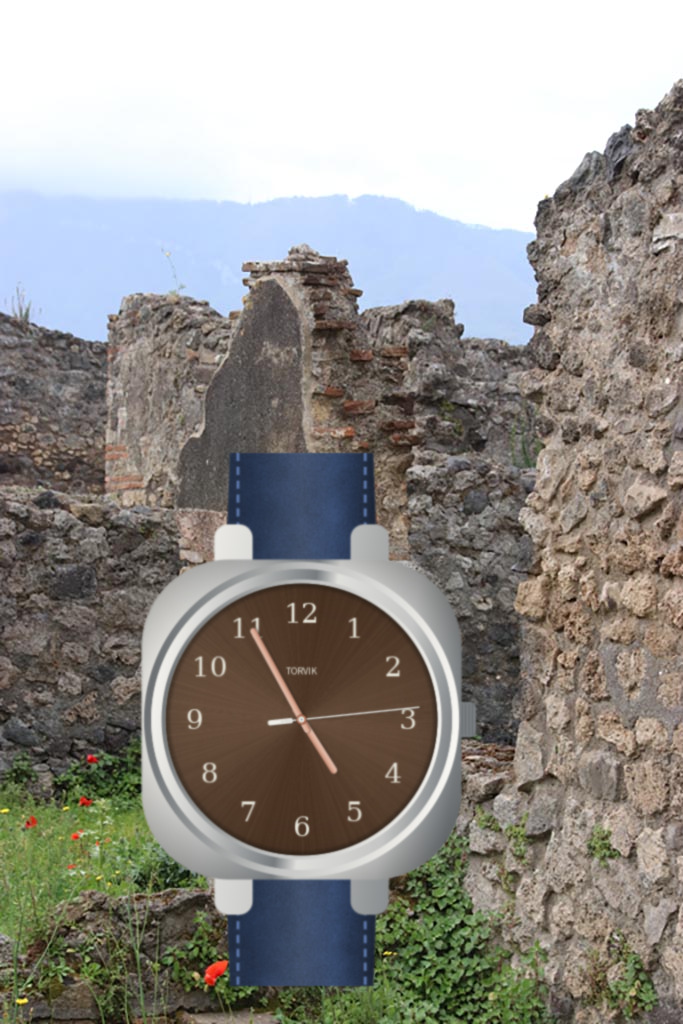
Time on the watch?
4:55:14
